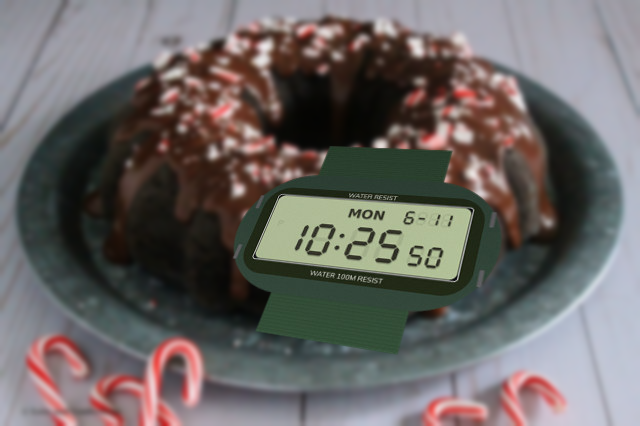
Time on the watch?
10:25:50
